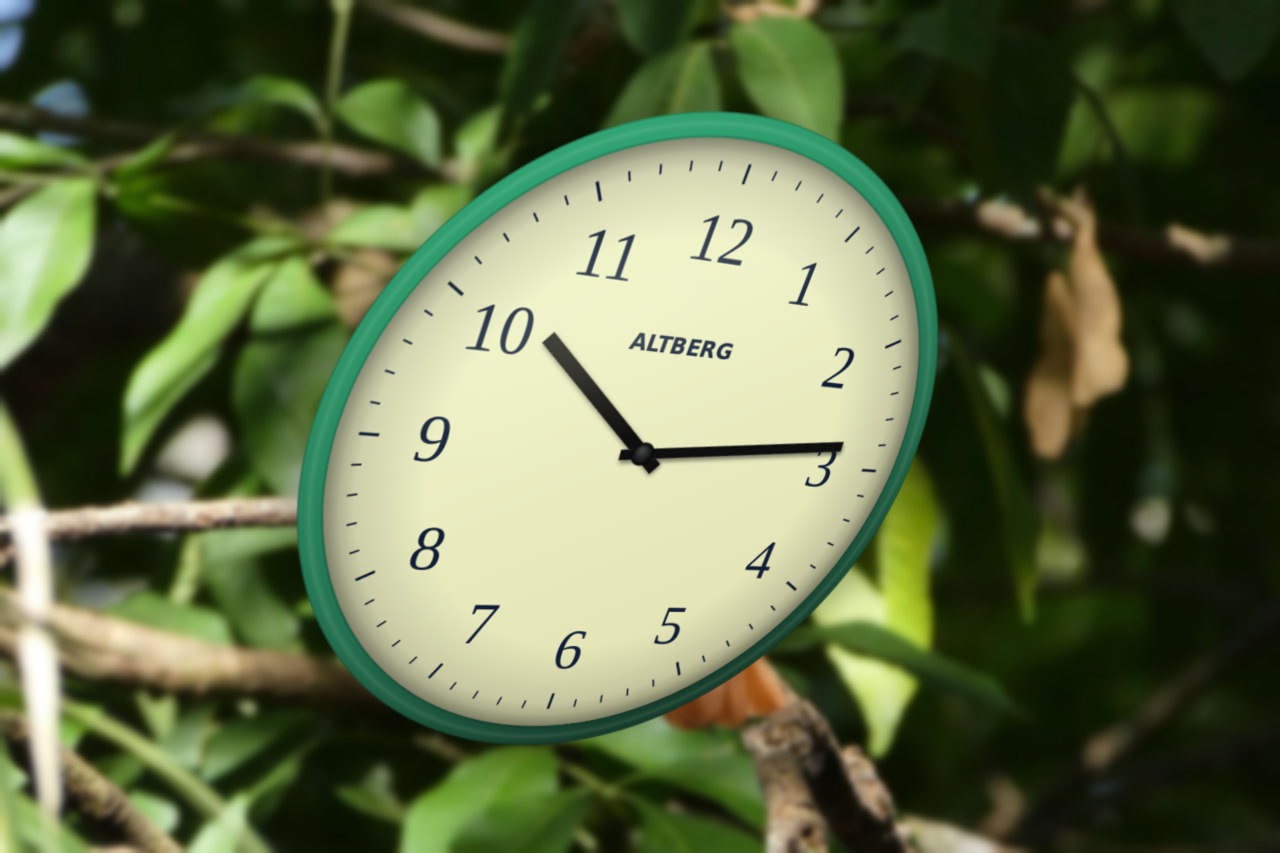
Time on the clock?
10:14
